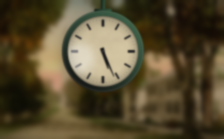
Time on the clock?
5:26
